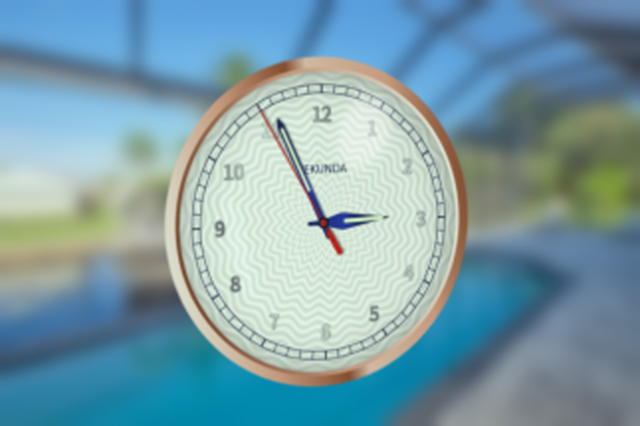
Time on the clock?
2:55:55
